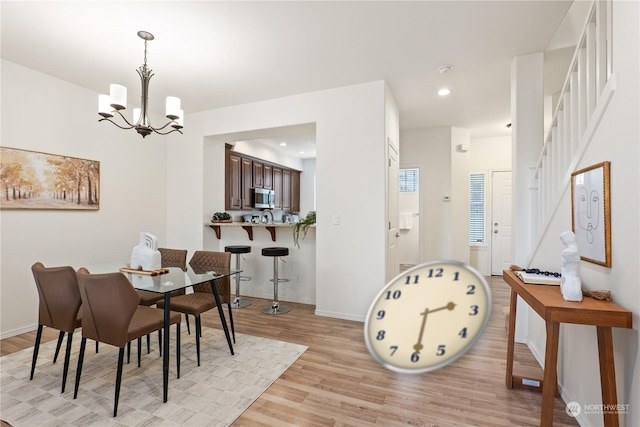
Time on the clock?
2:30
